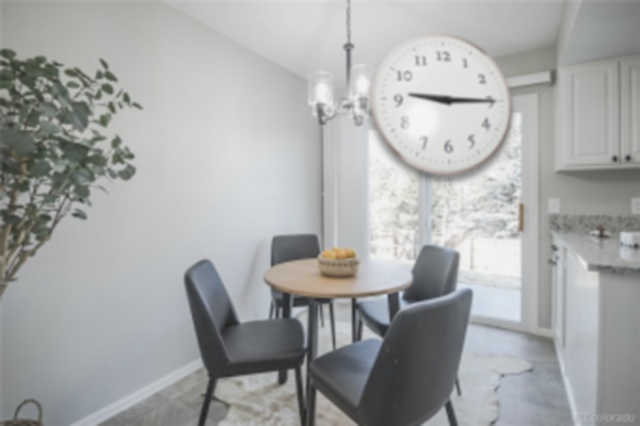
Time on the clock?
9:15
